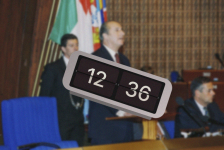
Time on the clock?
12:36
